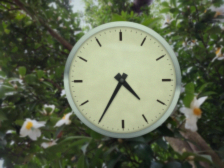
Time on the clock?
4:35
